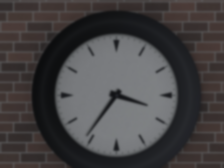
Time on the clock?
3:36
